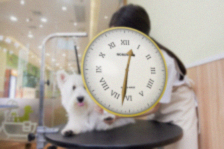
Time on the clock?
12:32
